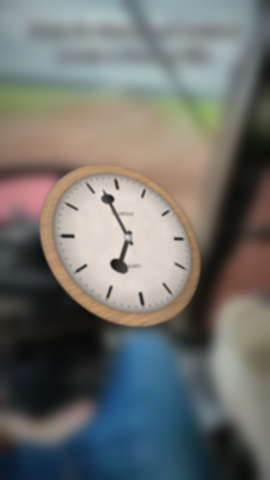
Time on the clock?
6:57
